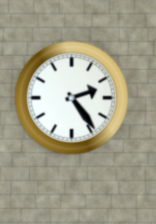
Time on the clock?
2:24
